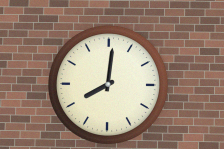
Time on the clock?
8:01
